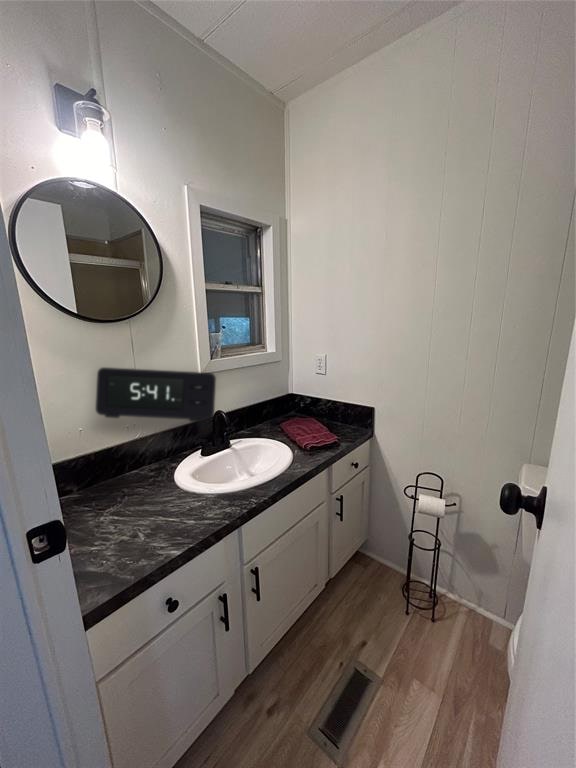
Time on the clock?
5:41
